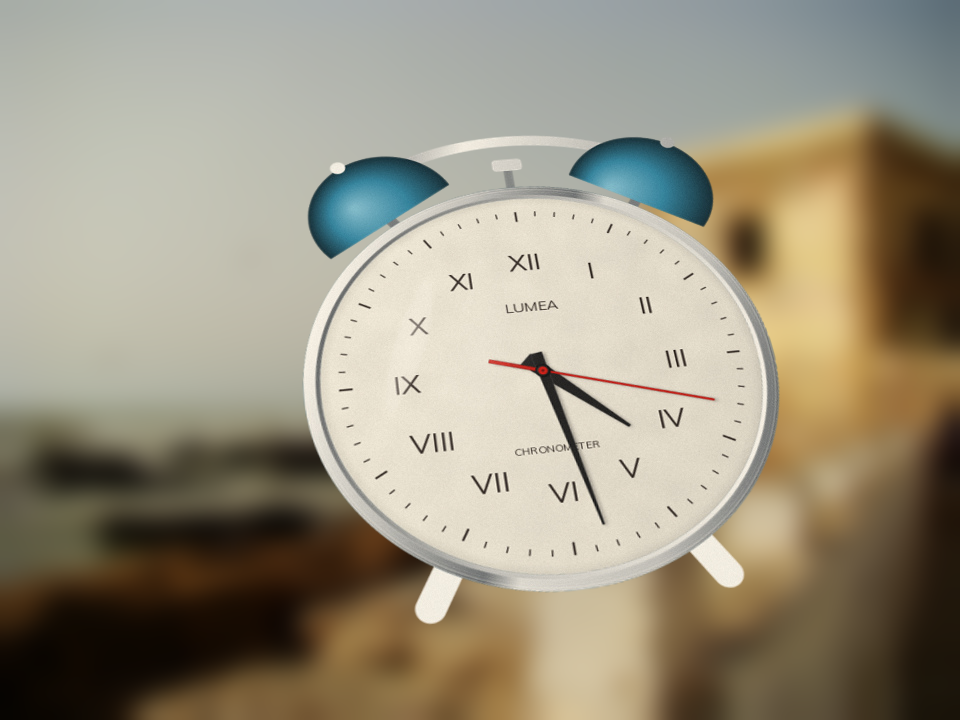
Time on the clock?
4:28:18
